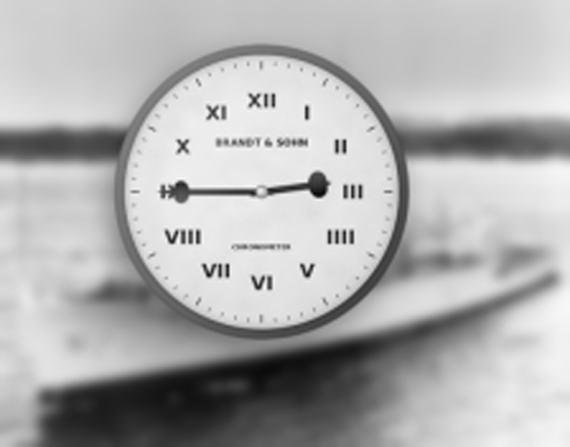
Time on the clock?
2:45
